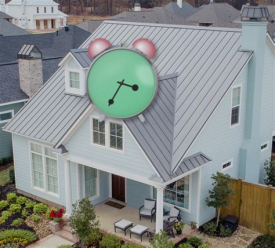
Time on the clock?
3:35
